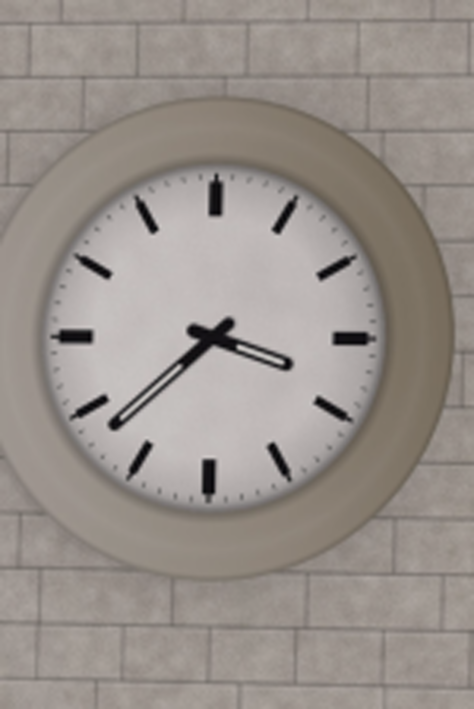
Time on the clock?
3:38
